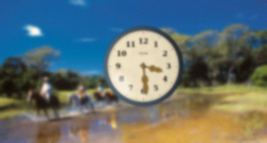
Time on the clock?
3:29
